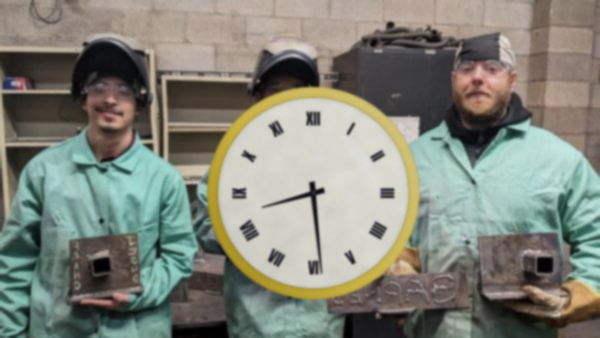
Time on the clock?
8:29
